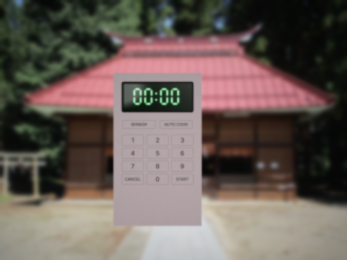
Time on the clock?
0:00
